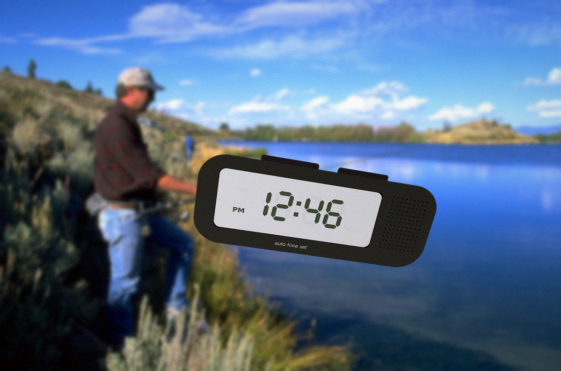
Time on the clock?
12:46
